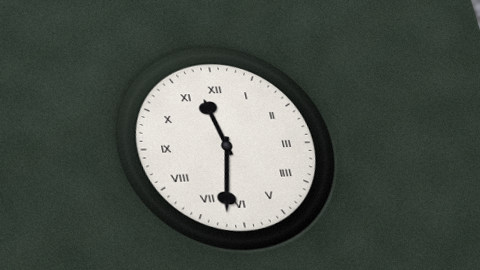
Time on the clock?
11:32
